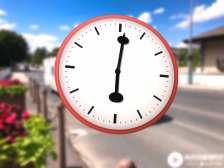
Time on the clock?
6:01
